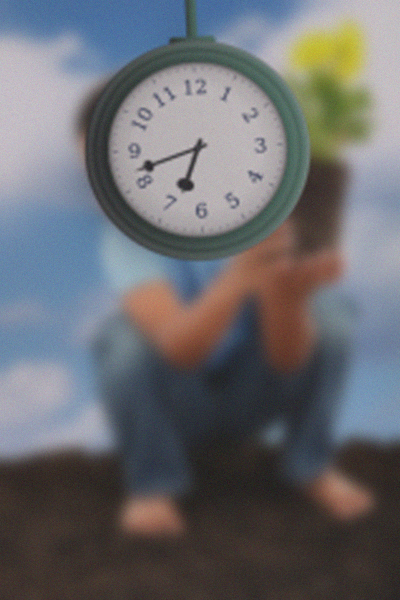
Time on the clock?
6:42
